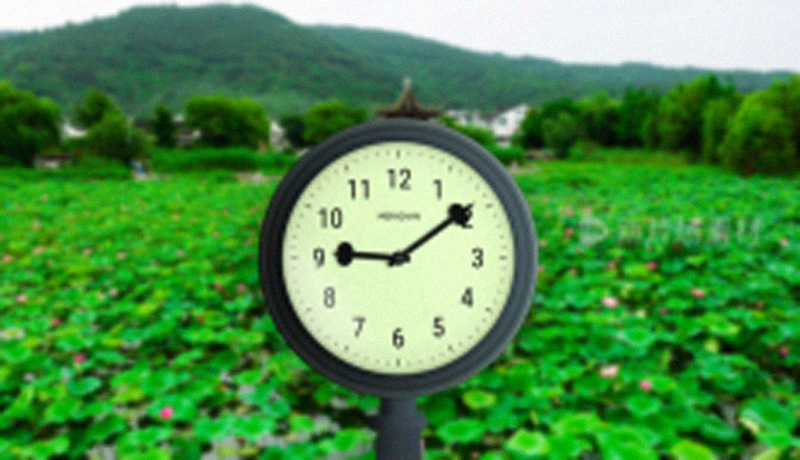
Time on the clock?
9:09
